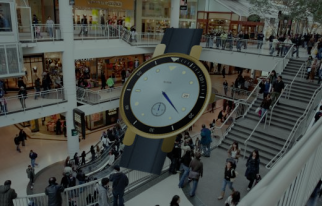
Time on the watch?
4:22
